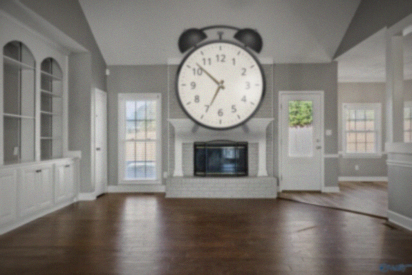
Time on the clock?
6:52
